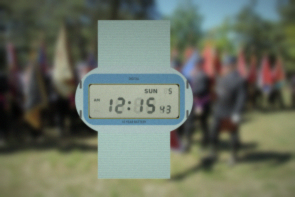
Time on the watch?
12:15
